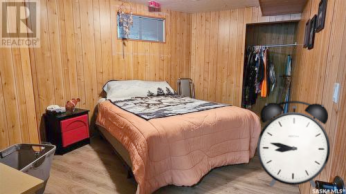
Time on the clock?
8:47
